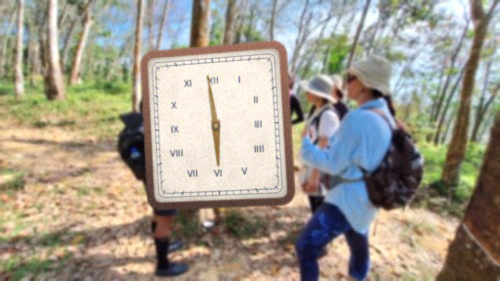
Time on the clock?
5:59
